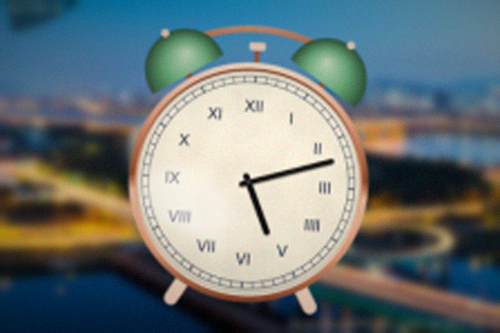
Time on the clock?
5:12
